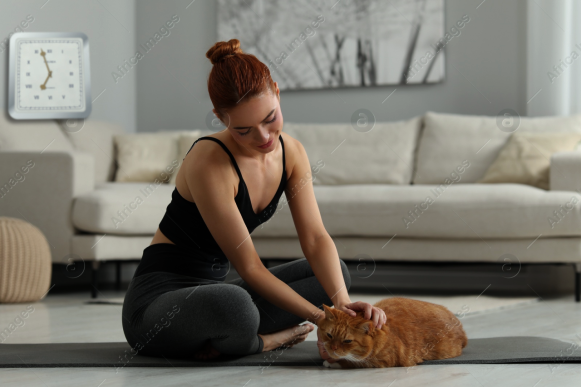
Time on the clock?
6:57
